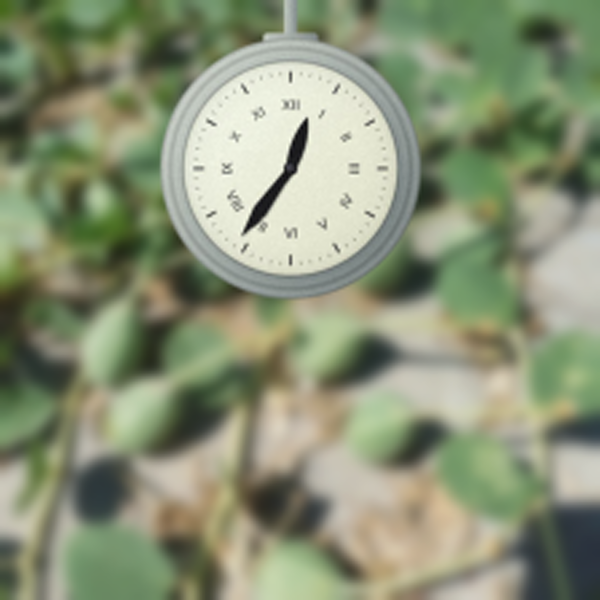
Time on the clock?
12:36
